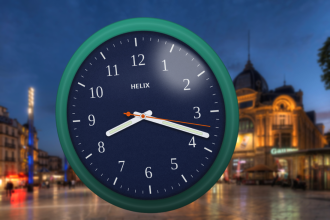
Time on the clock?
8:18:17
